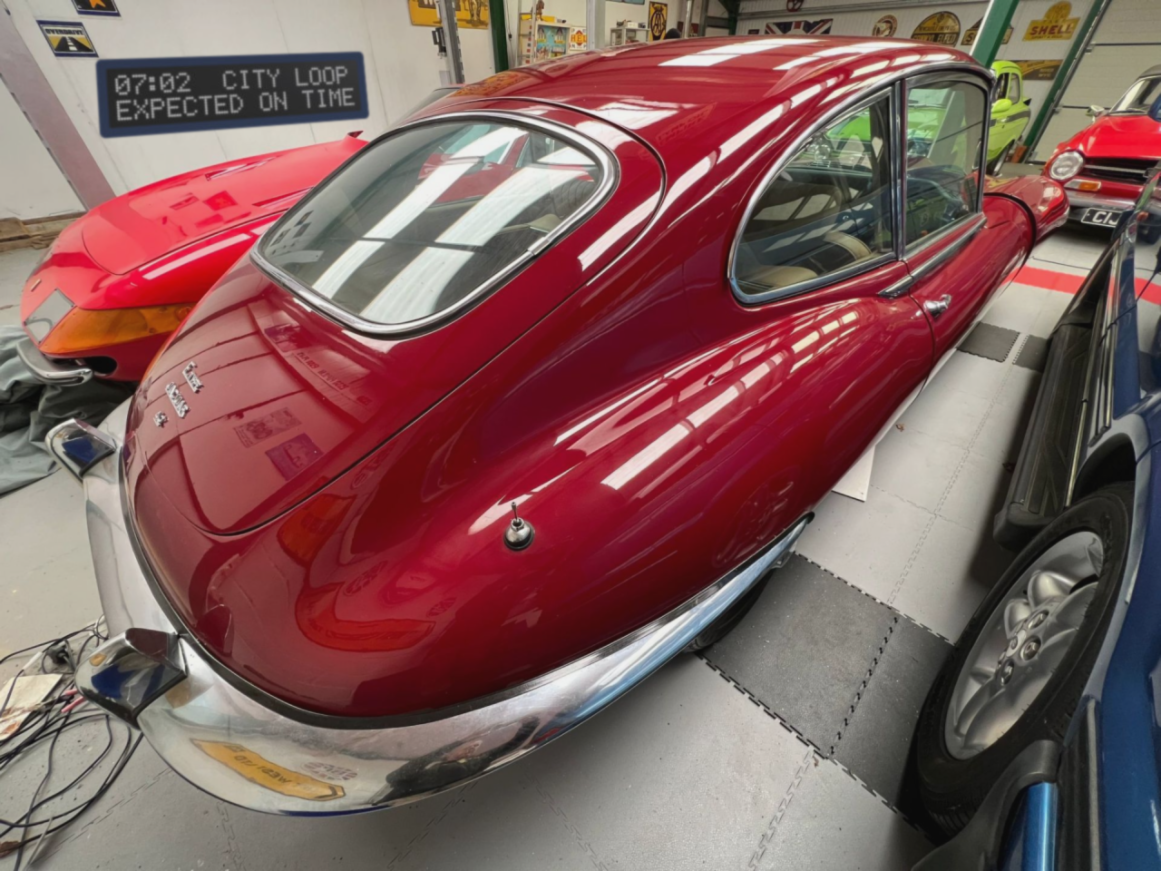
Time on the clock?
7:02
